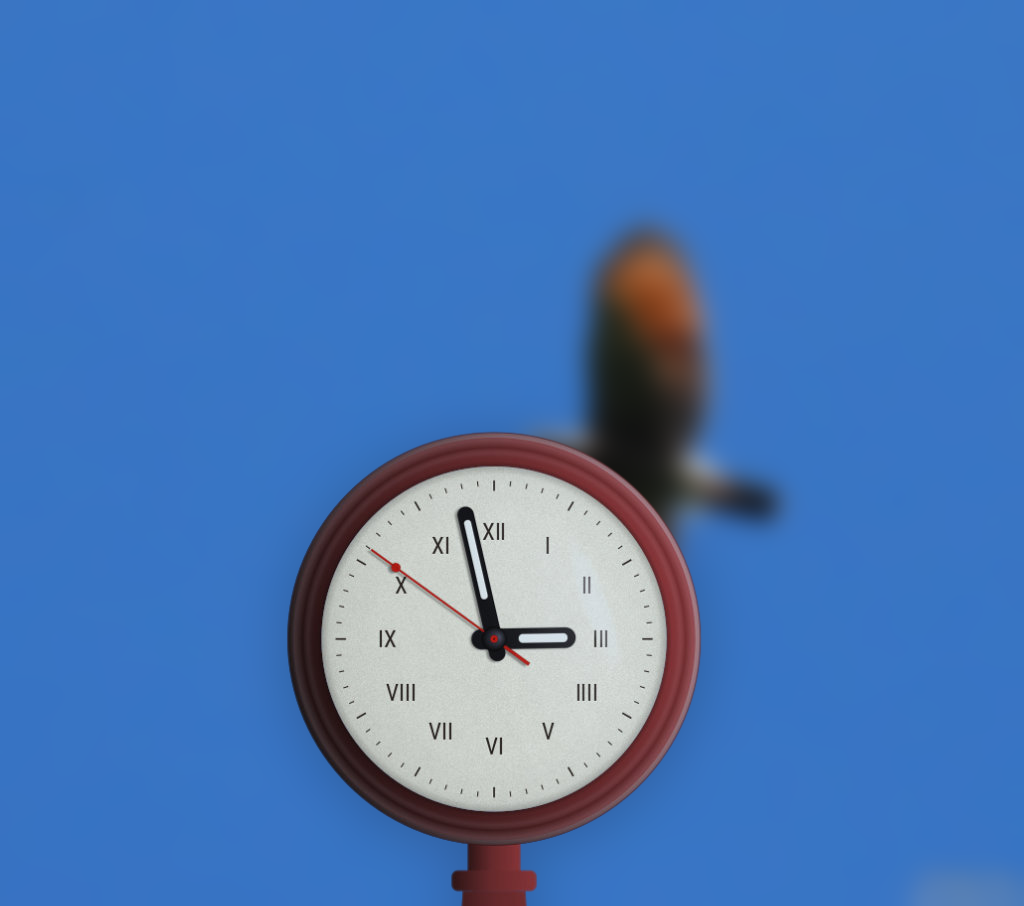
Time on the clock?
2:57:51
